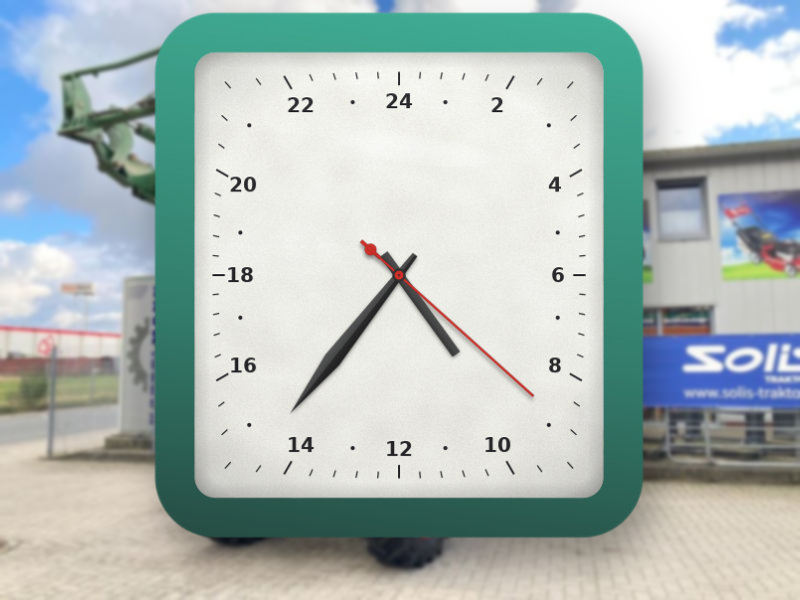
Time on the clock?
9:36:22
